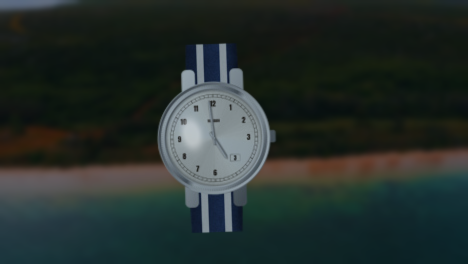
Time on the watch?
4:59
